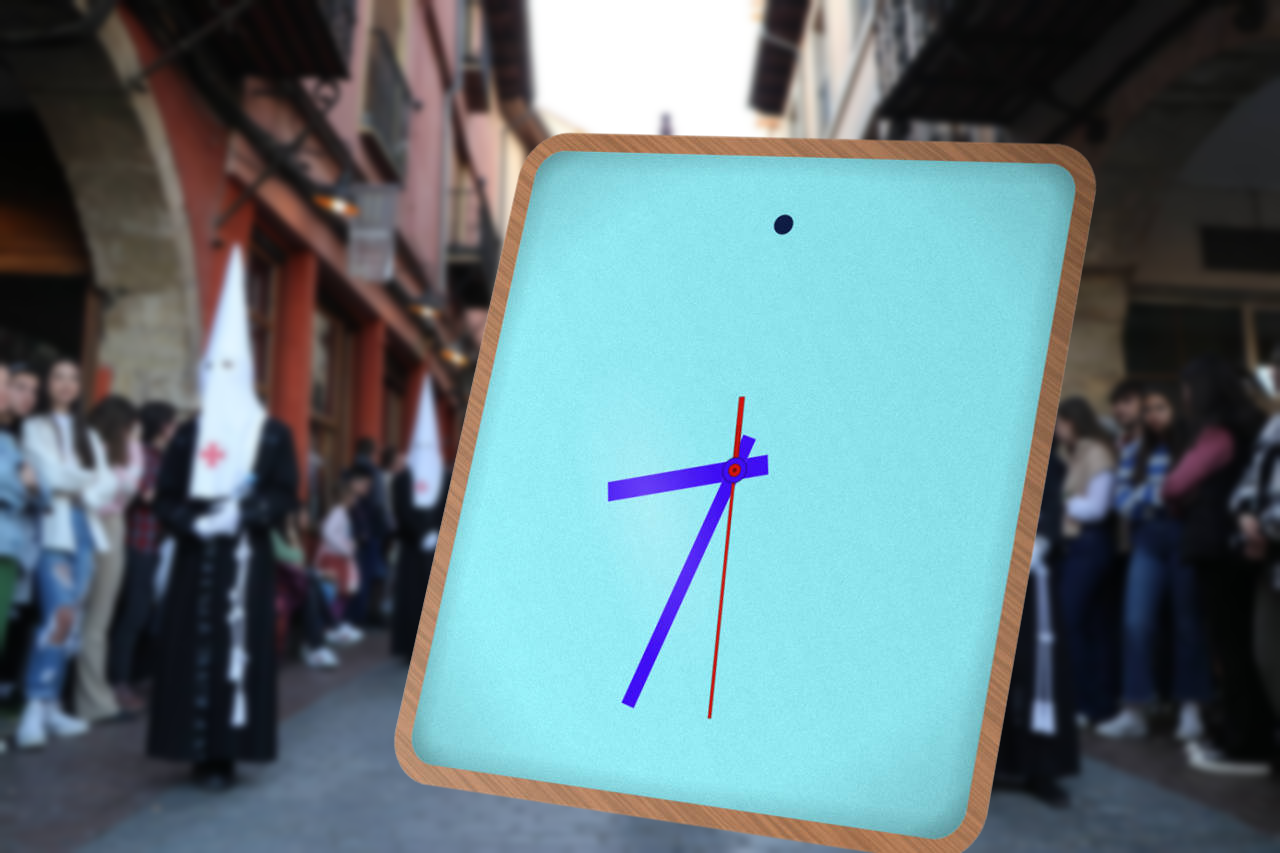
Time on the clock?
8:32:29
